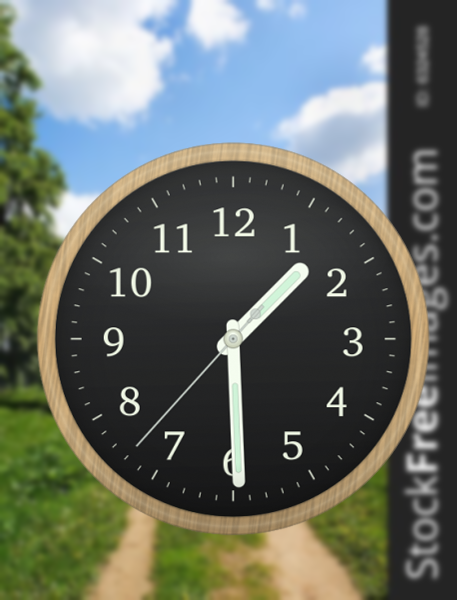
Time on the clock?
1:29:37
